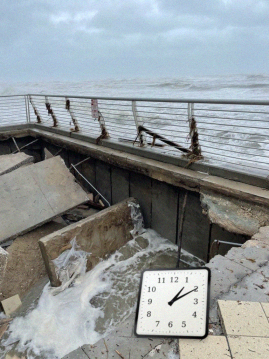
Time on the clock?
1:10
